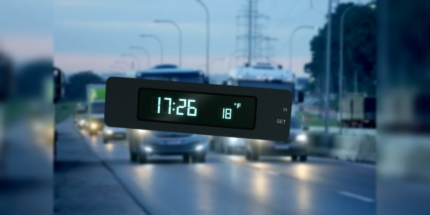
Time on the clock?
17:26
